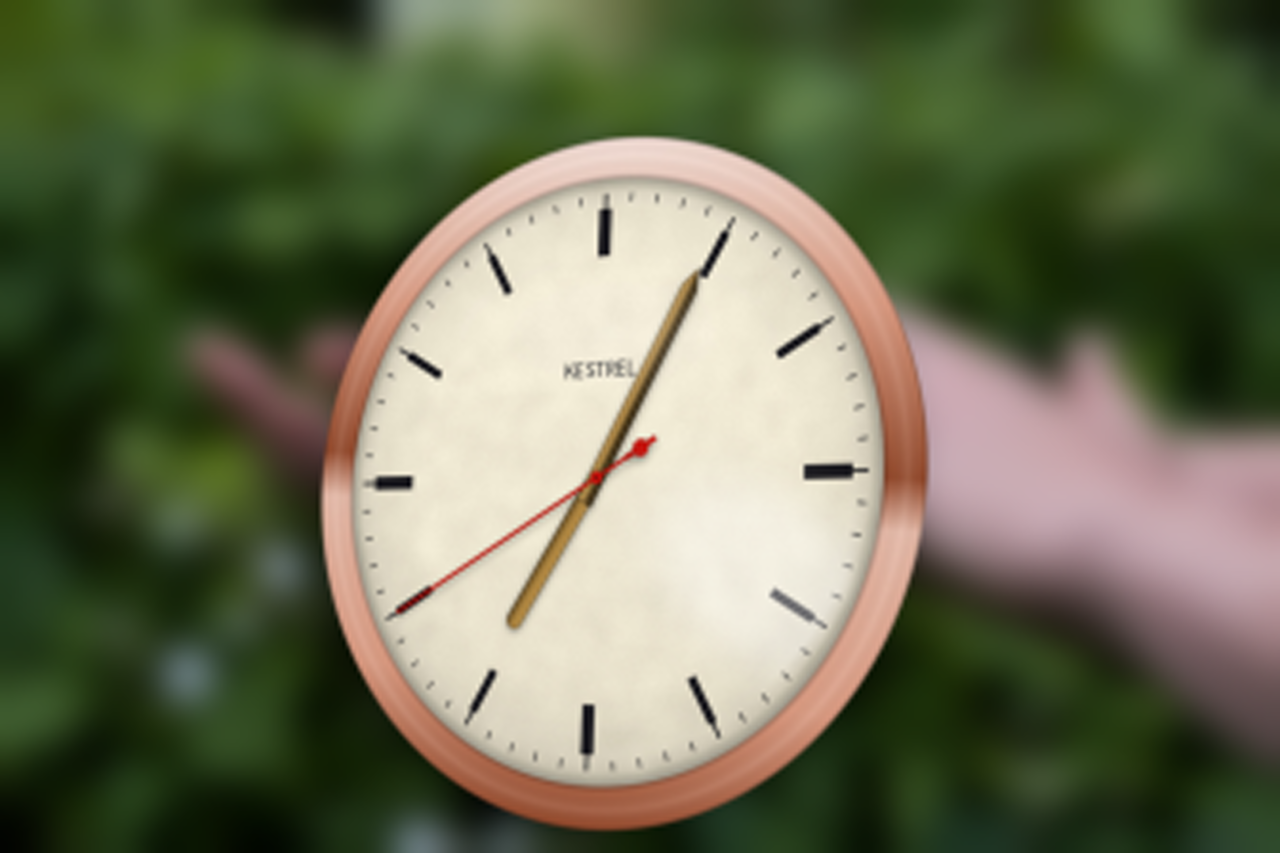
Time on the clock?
7:04:40
